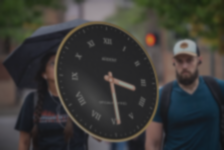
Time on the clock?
3:29
